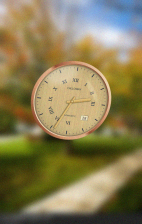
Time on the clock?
2:34
